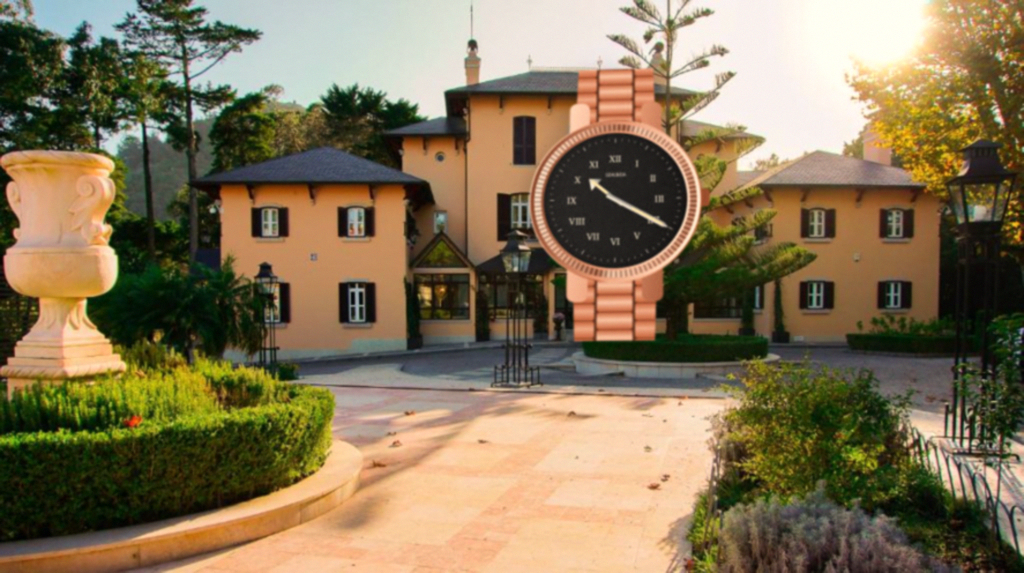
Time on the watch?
10:20
